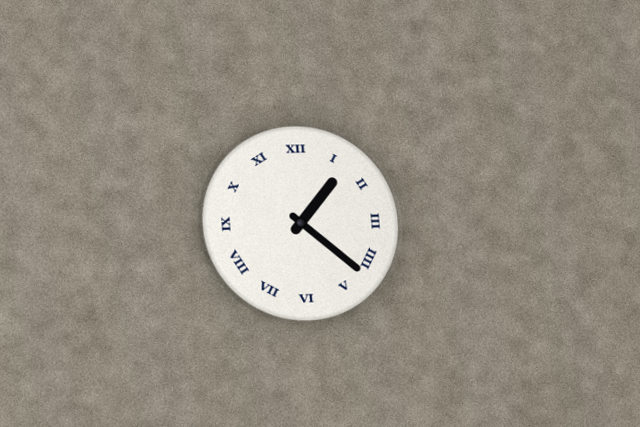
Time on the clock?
1:22
